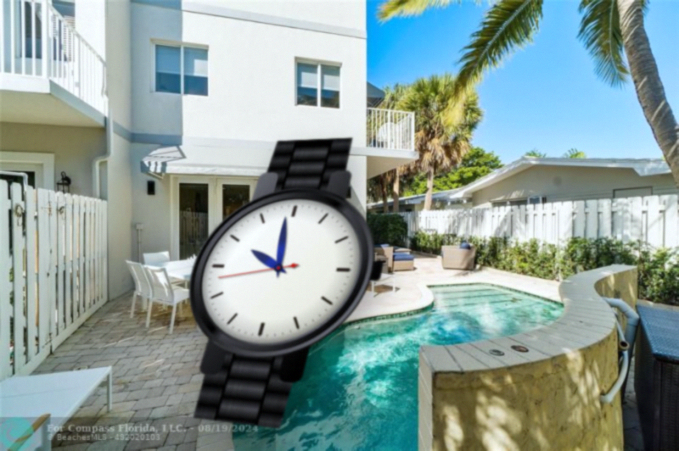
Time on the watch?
9:58:43
